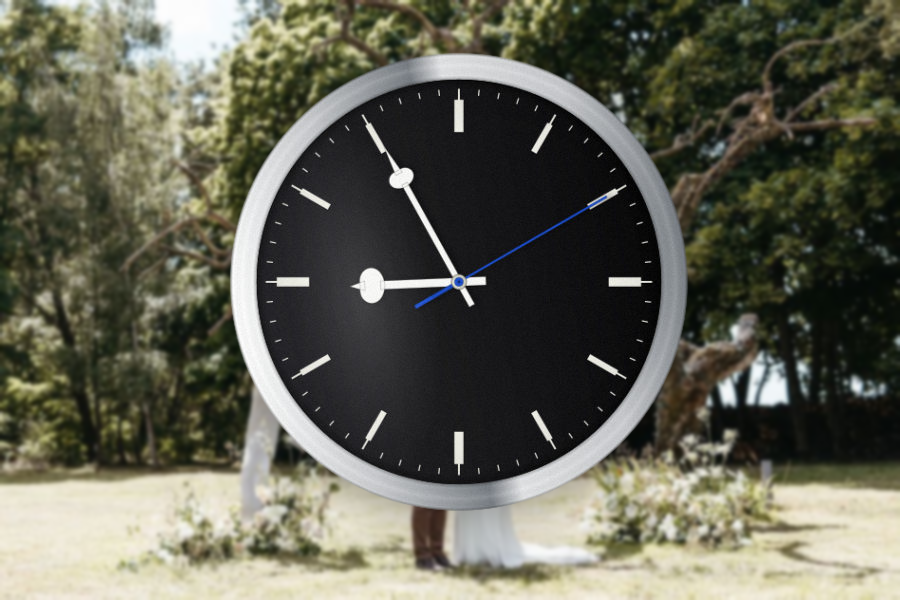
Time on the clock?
8:55:10
